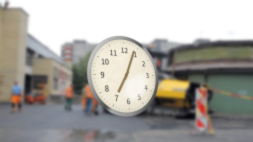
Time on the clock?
7:04
